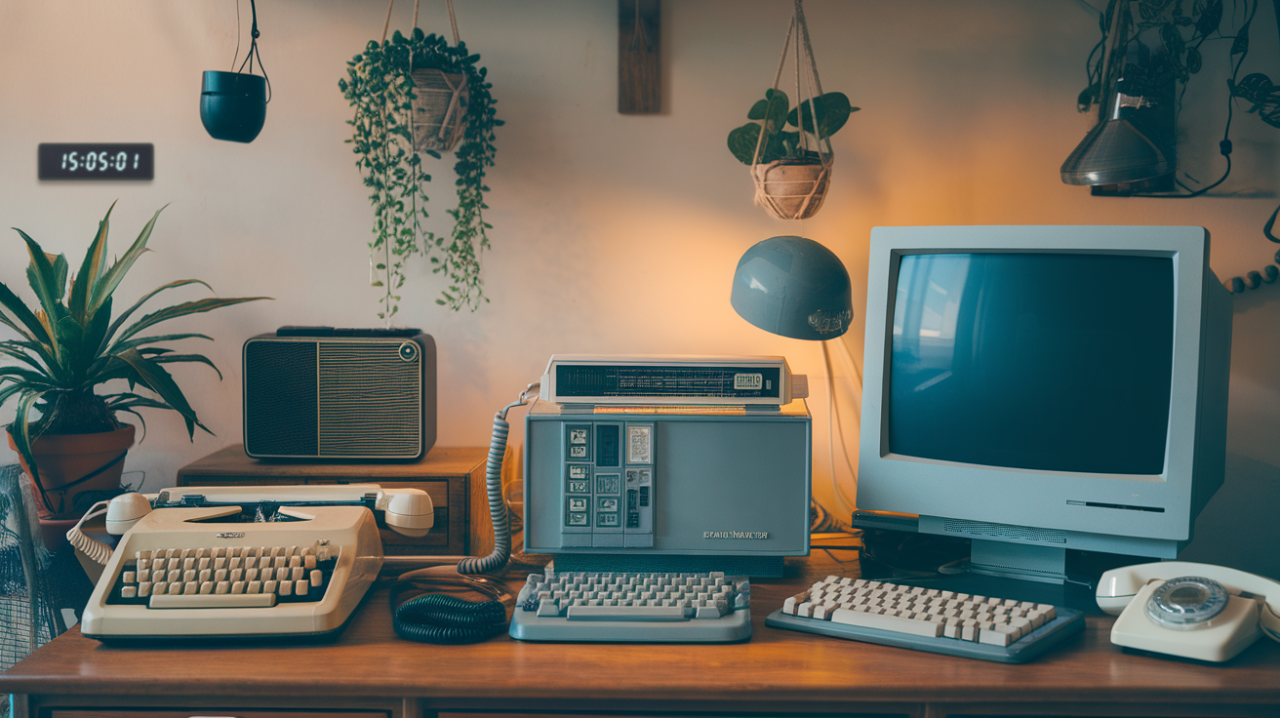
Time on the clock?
15:05:01
